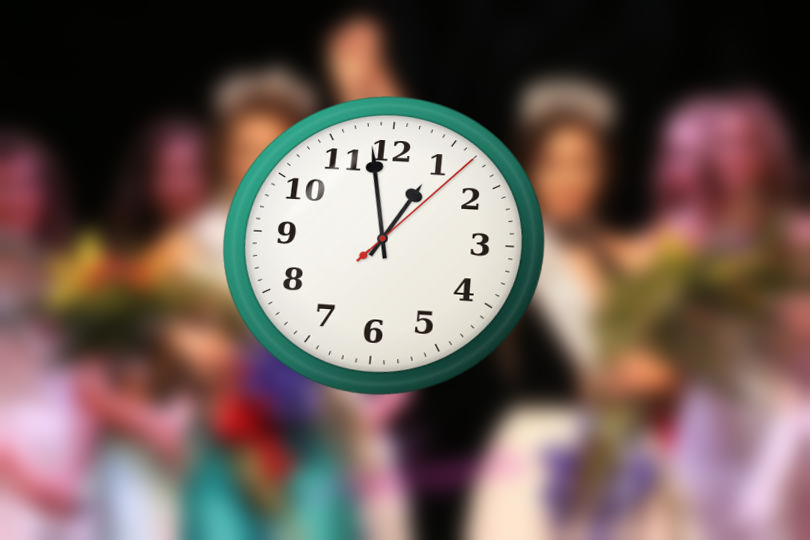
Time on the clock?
12:58:07
